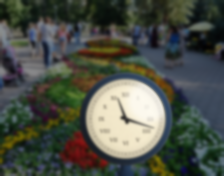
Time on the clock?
11:18
